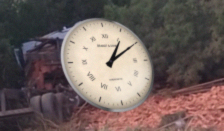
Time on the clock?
1:10
